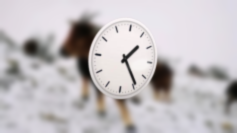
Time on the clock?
1:24
